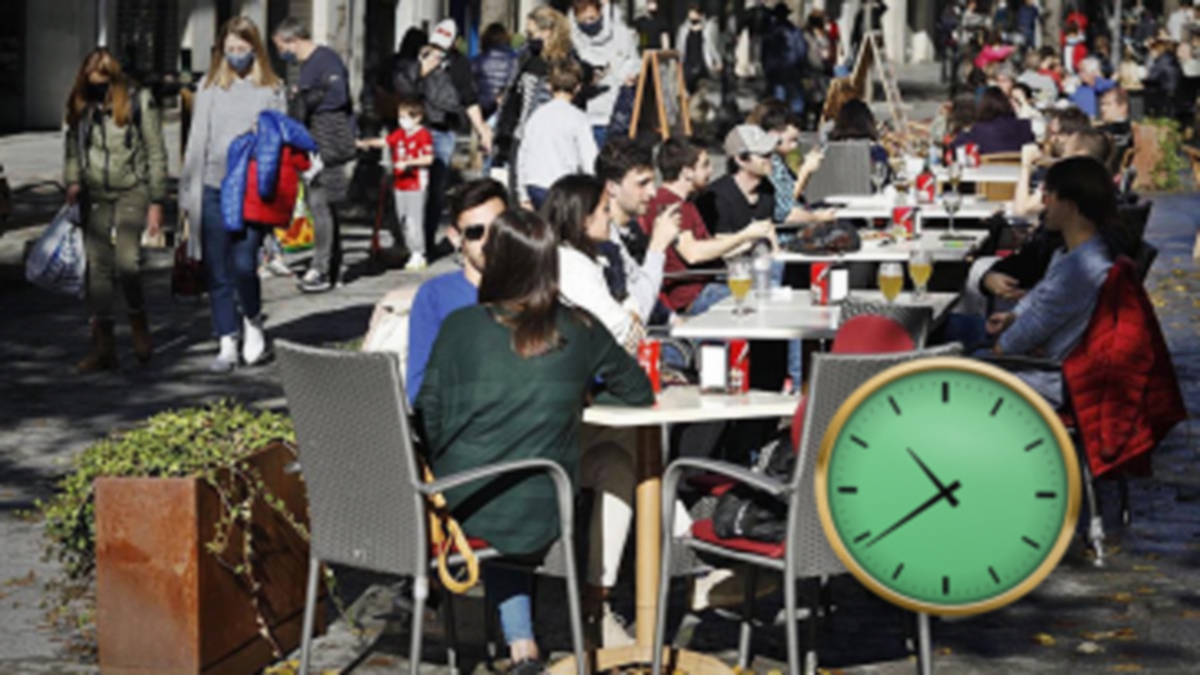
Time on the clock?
10:39
